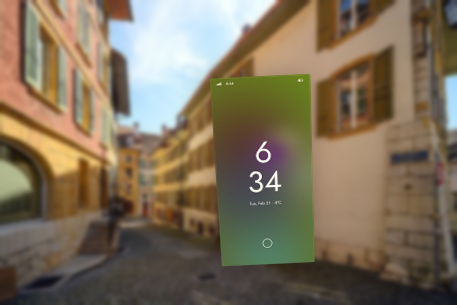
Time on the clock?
6:34
